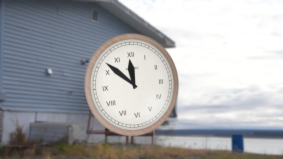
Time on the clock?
11:52
